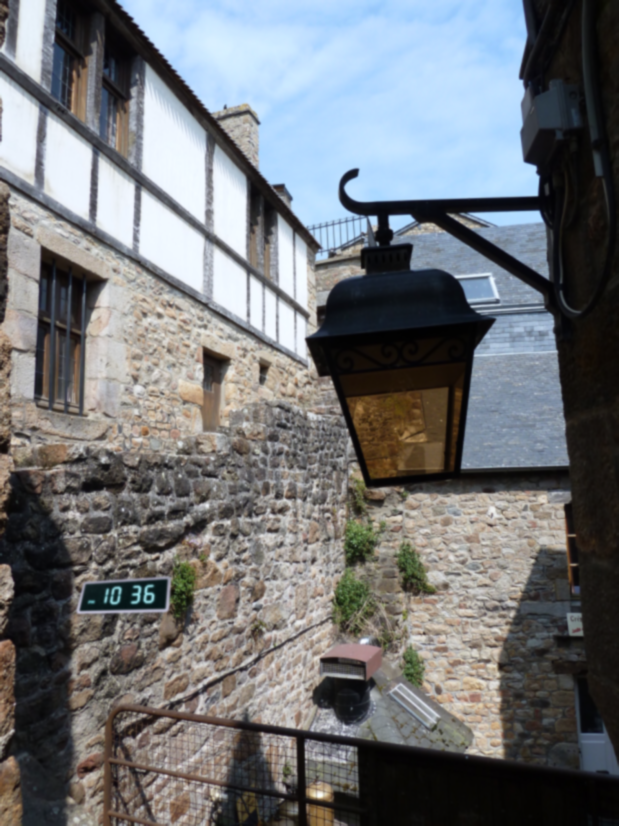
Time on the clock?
10:36
